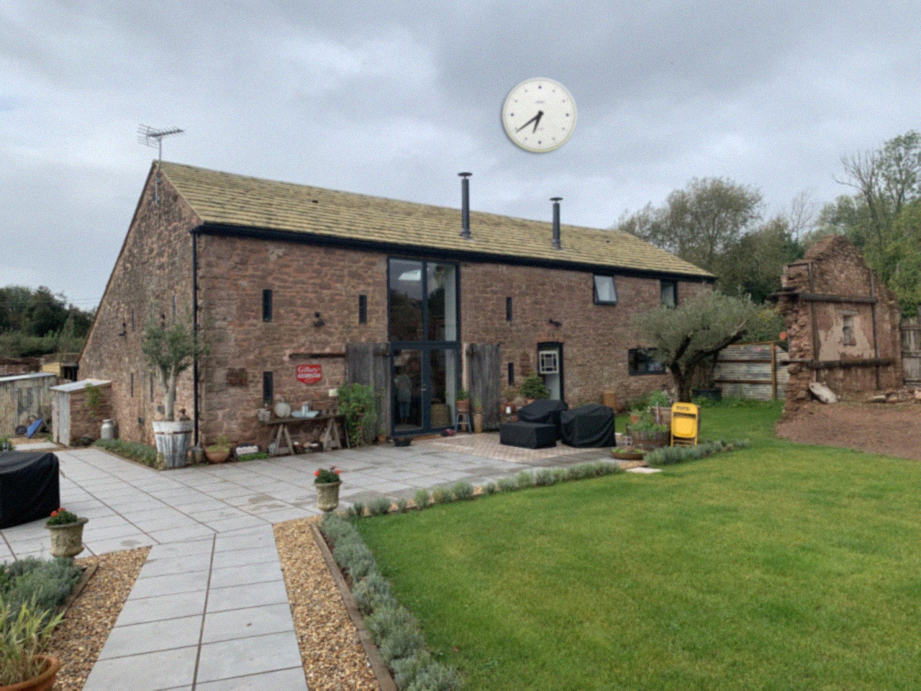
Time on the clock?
6:39
